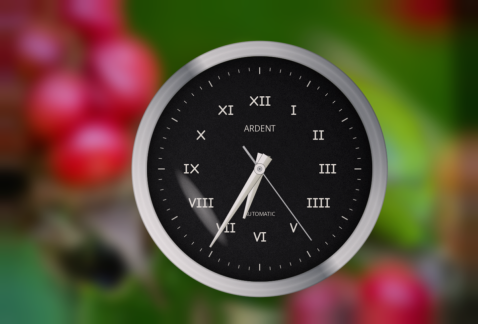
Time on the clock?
6:35:24
